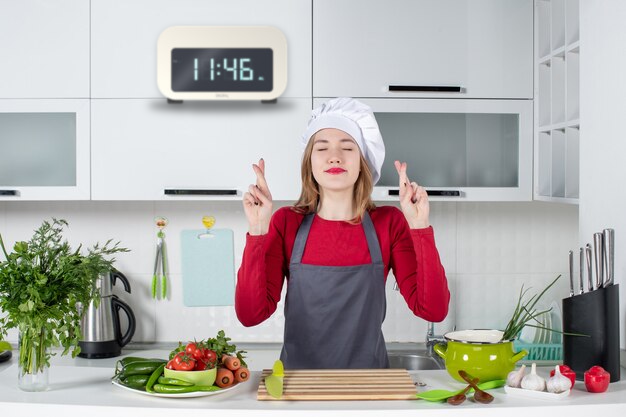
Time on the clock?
11:46
